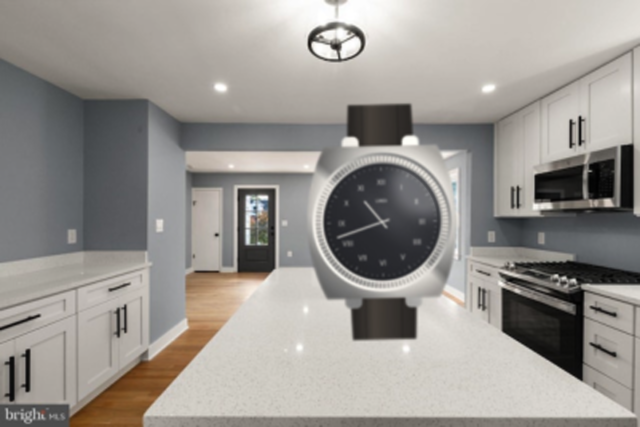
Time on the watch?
10:42
